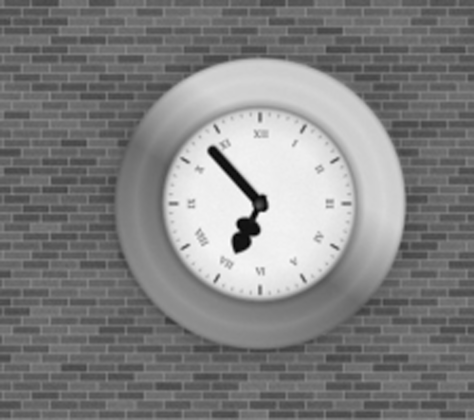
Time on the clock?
6:53
